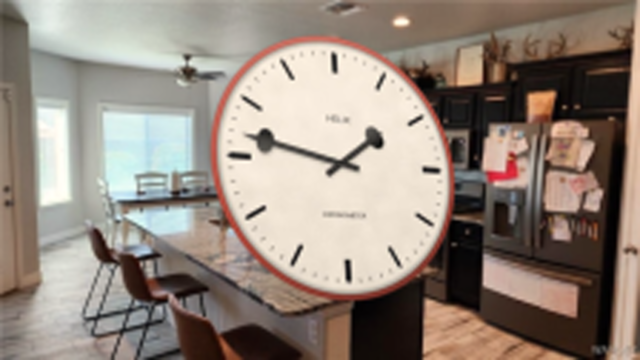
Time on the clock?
1:47
